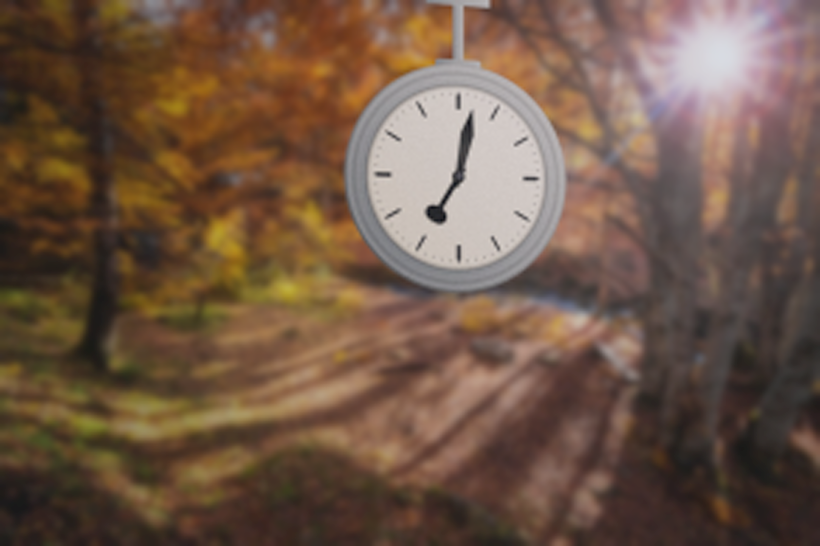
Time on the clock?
7:02
